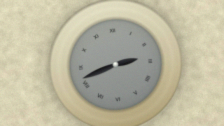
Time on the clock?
2:42
